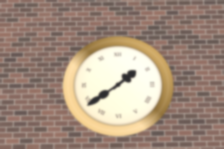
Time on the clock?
1:39
